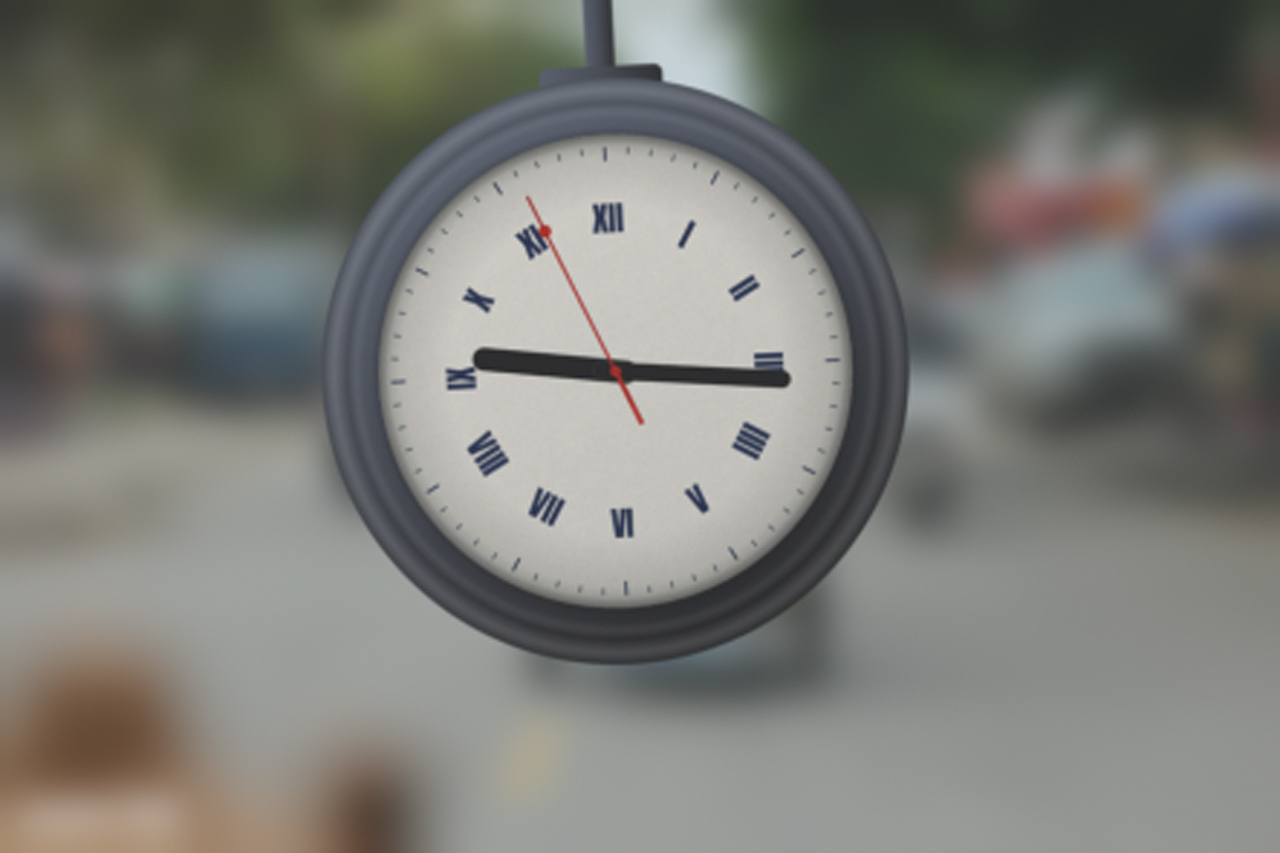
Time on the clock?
9:15:56
